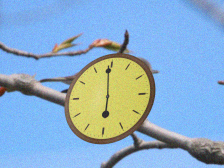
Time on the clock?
5:59
